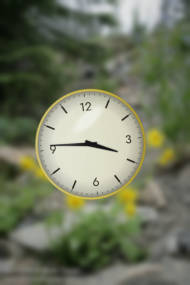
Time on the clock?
3:46
